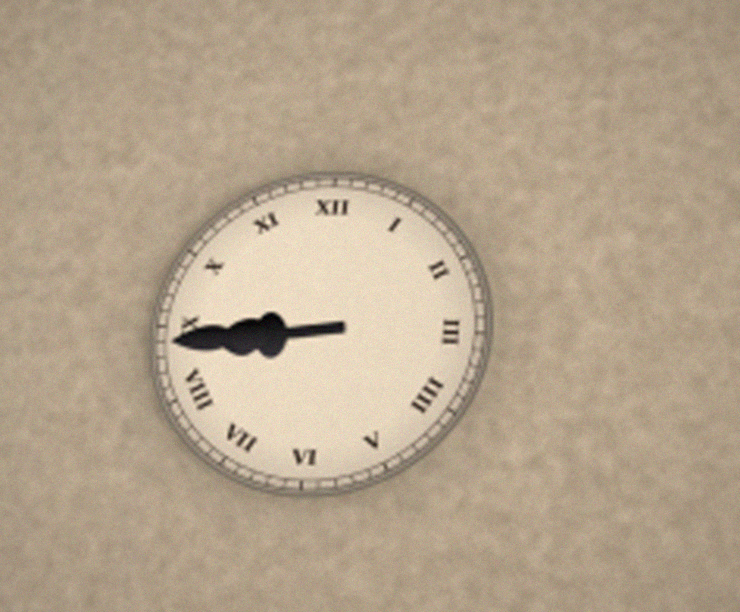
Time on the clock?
8:44
